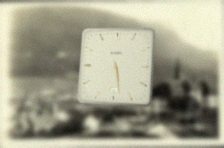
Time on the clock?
5:28
